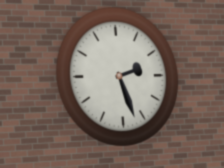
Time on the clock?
2:27
